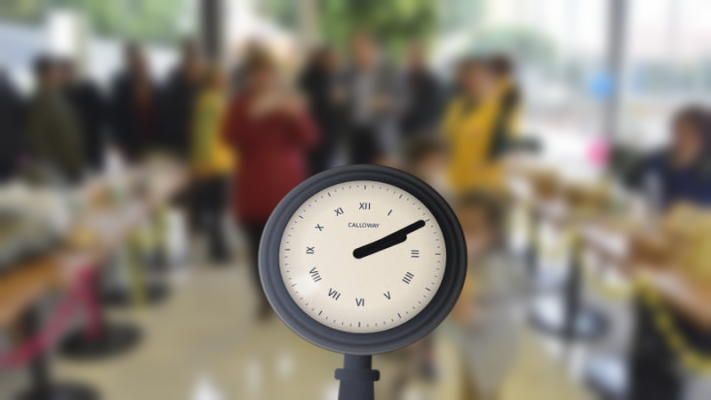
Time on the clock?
2:10
